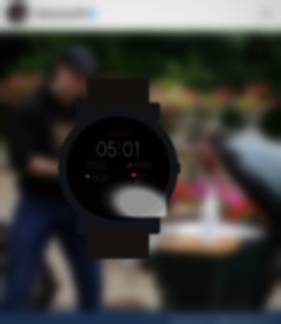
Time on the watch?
5:01
